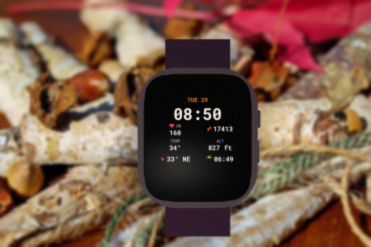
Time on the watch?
8:50
